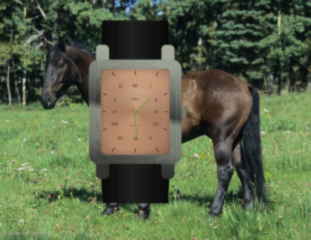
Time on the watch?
1:29
